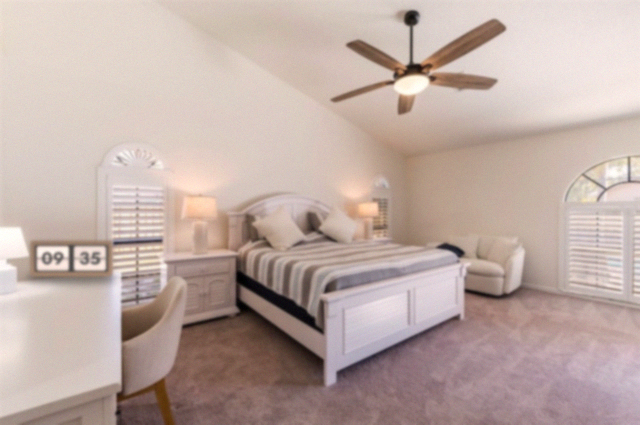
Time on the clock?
9:35
